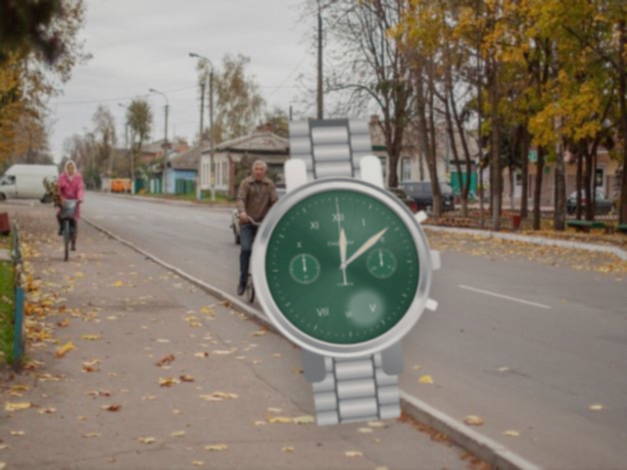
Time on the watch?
12:09
